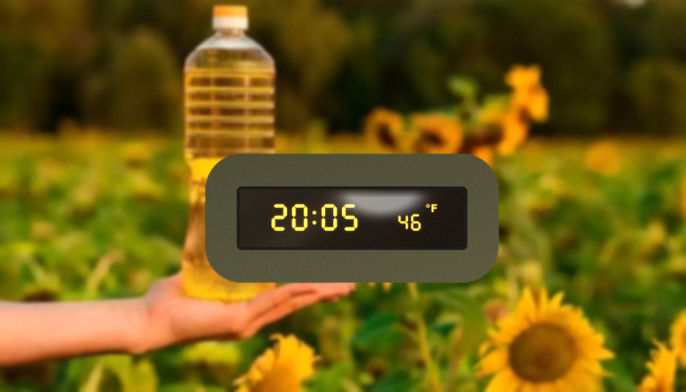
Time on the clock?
20:05
